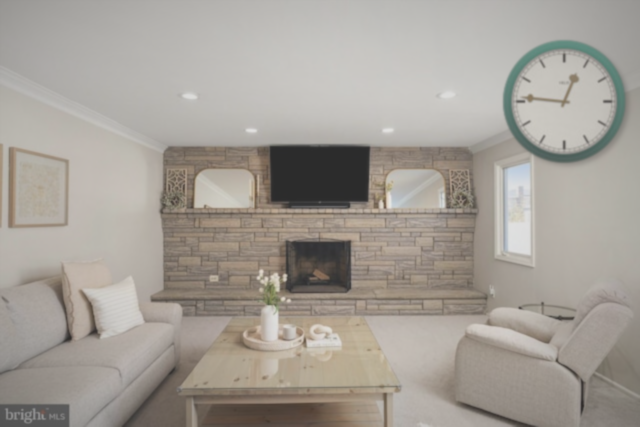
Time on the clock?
12:46
